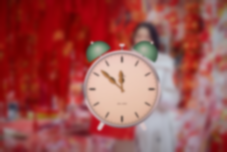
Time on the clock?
11:52
